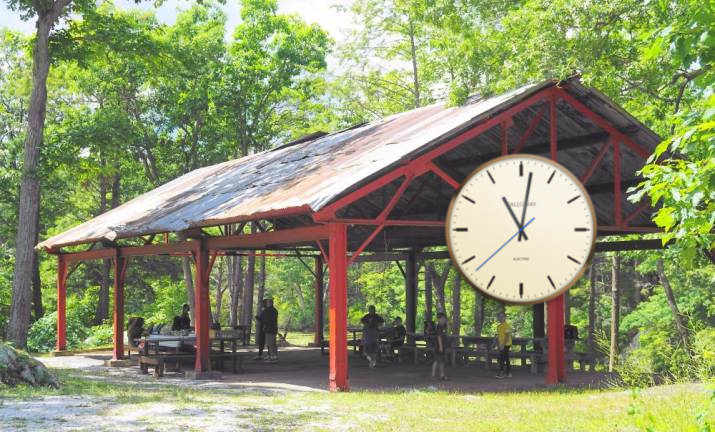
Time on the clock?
11:01:38
